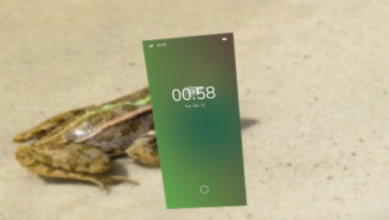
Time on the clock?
0:58
